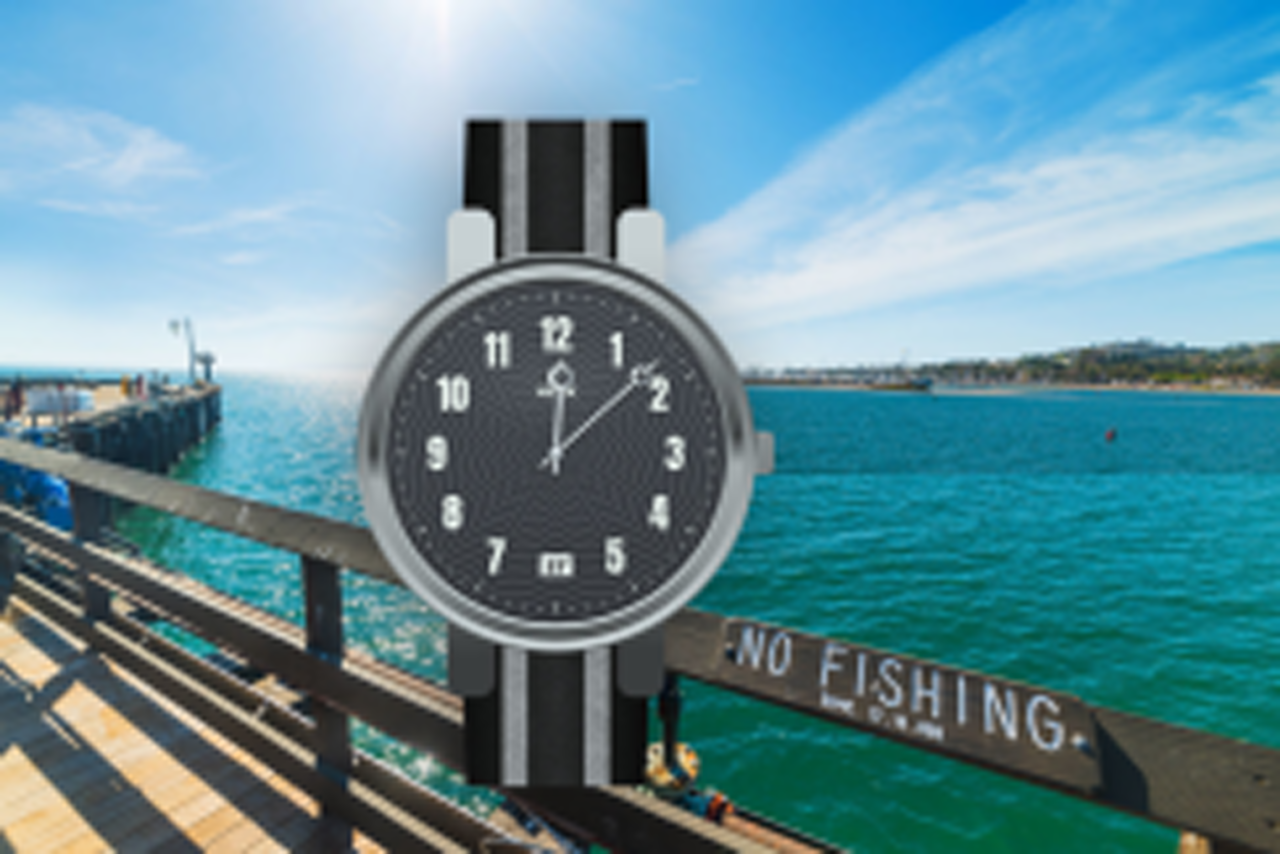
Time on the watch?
12:08
